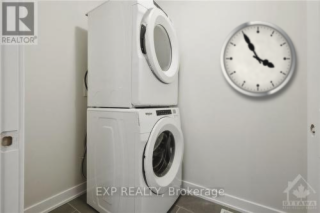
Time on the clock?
3:55
